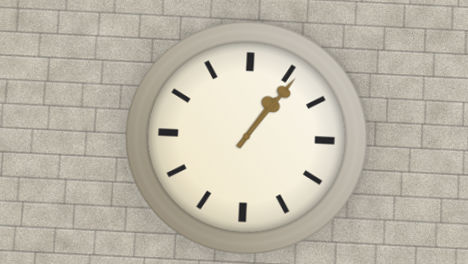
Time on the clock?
1:06
